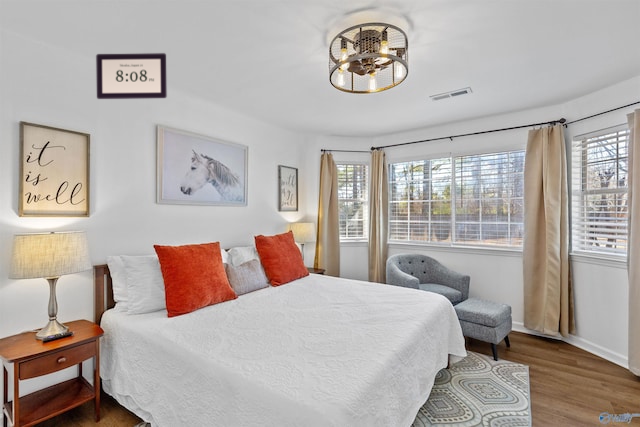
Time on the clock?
8:08
